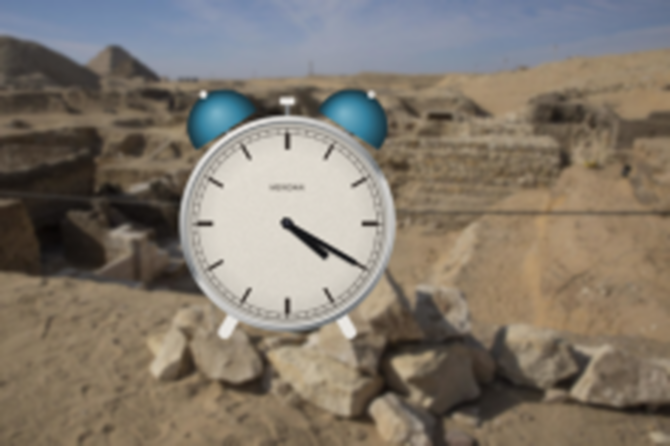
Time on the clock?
4:20
